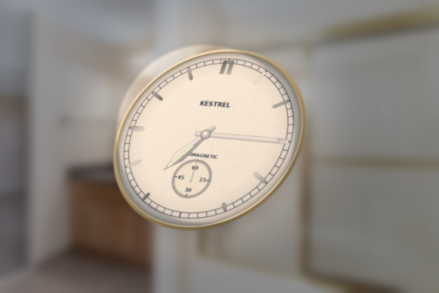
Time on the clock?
7:15
